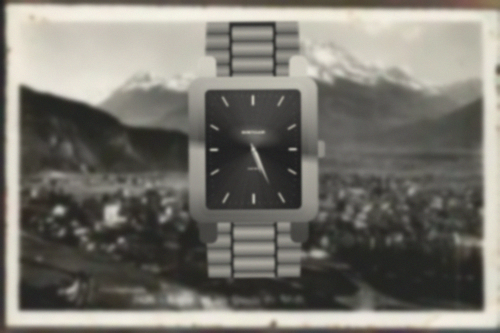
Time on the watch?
5:26
